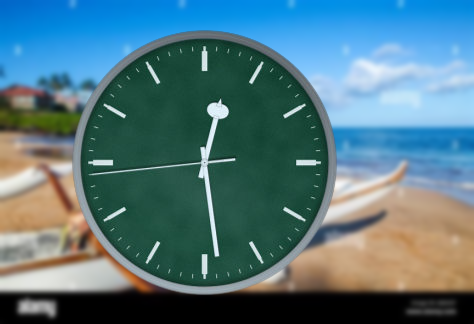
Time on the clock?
12:28:44
